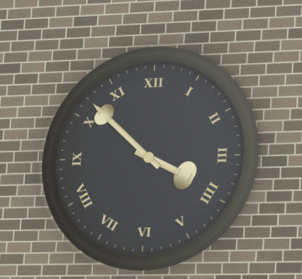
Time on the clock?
3:52
